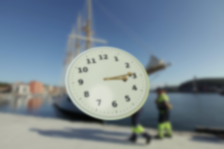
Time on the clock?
3:14
